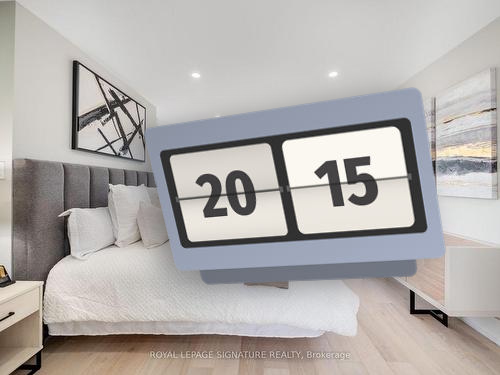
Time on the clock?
20:15
